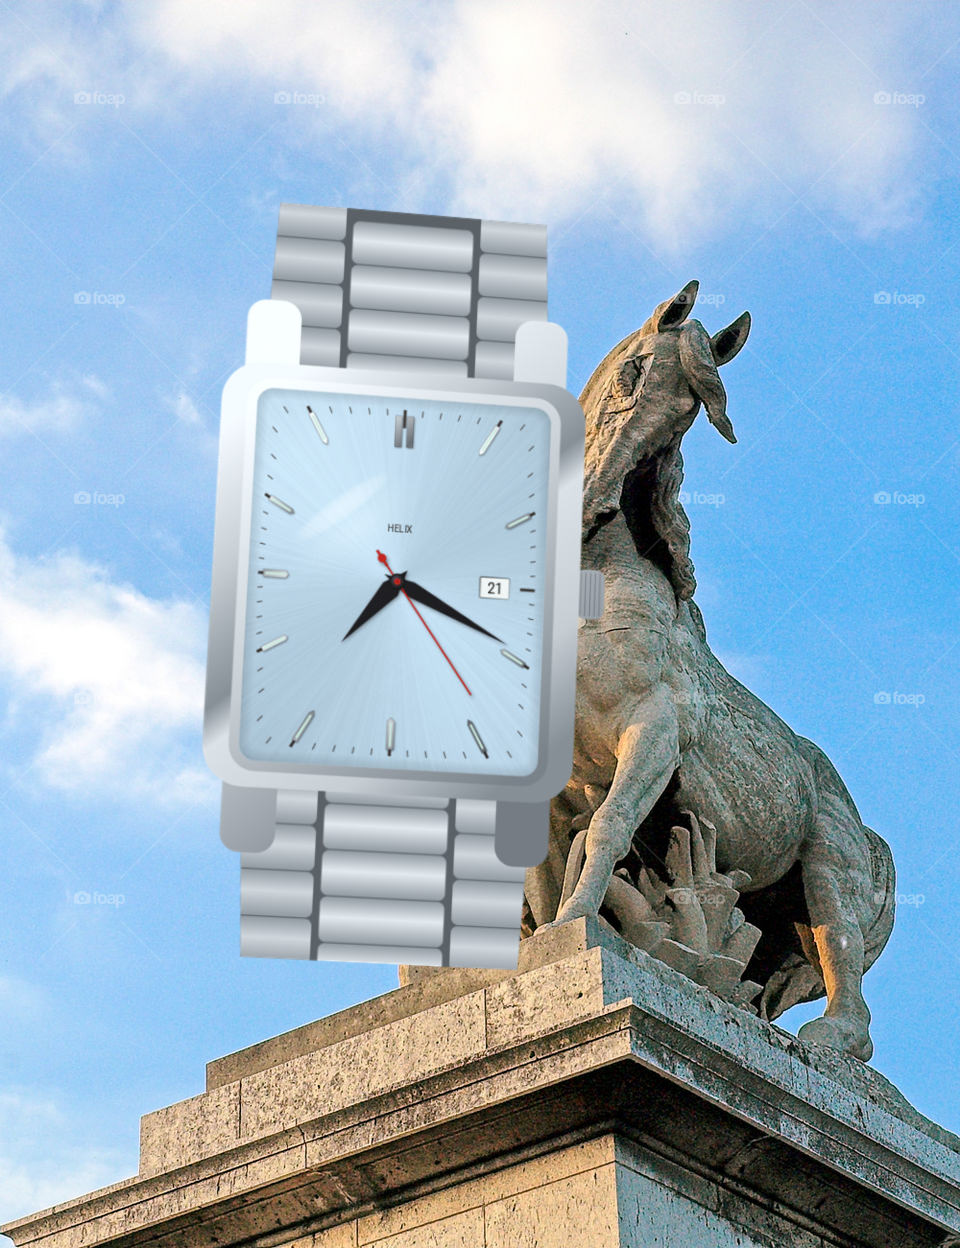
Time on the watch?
7:19:24
